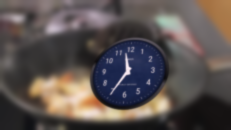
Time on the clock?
11:35
